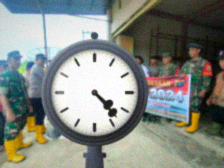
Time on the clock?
4:23
